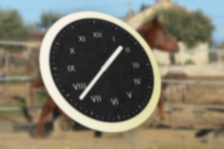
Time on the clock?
1:38
